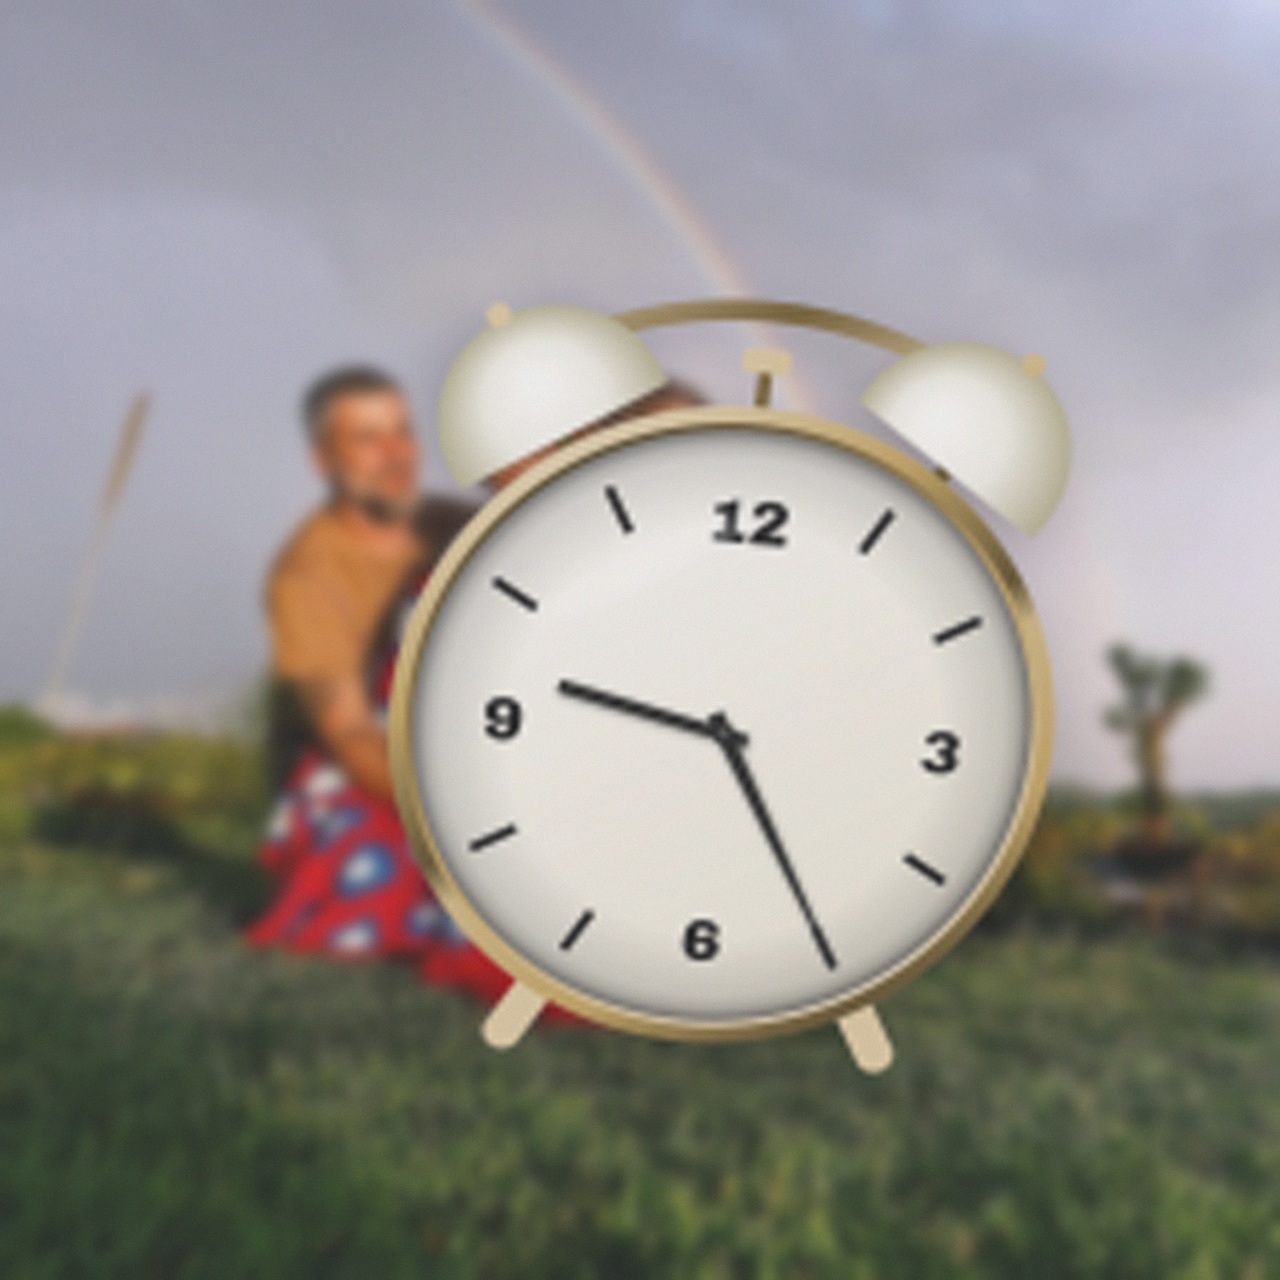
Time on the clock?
9:25
